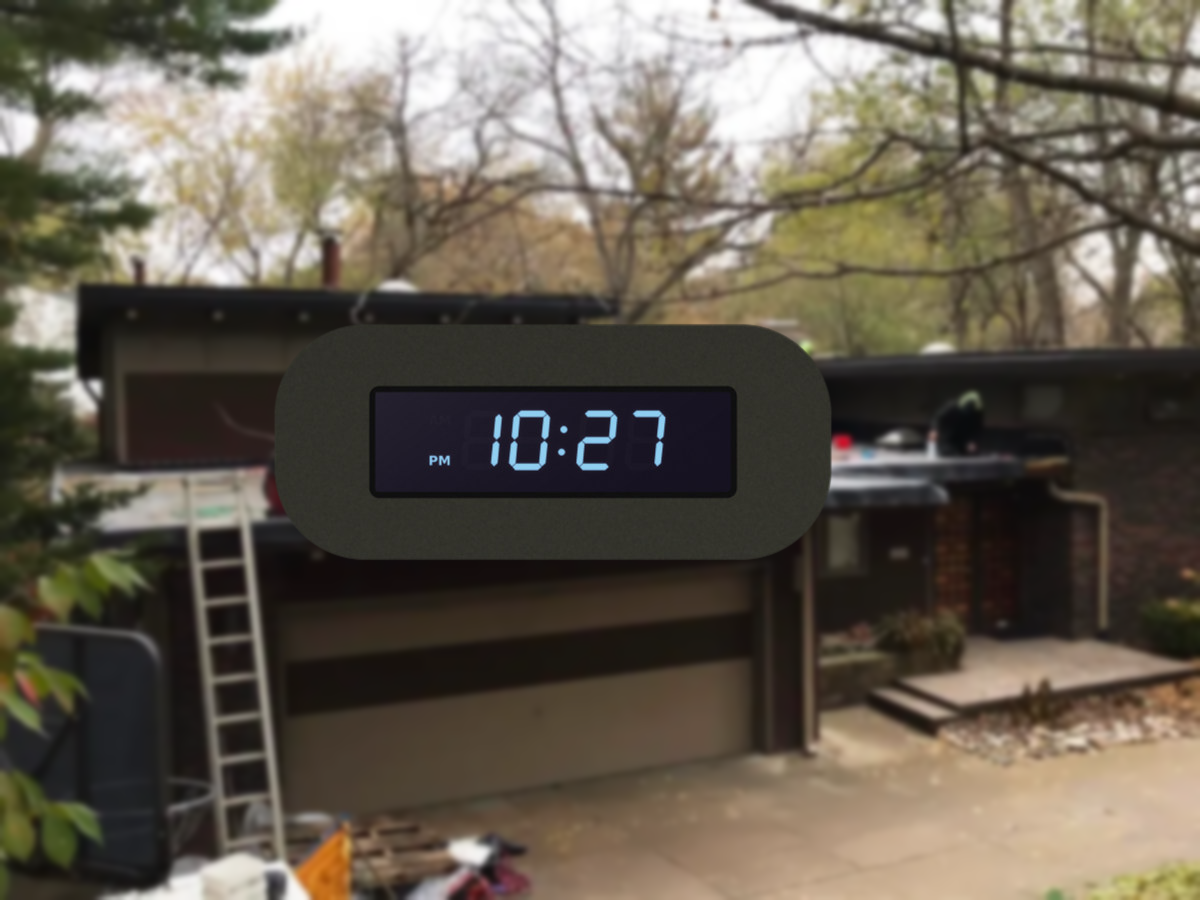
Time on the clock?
10:27
